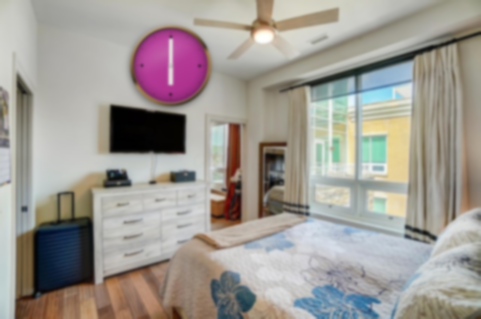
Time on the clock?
6:00
